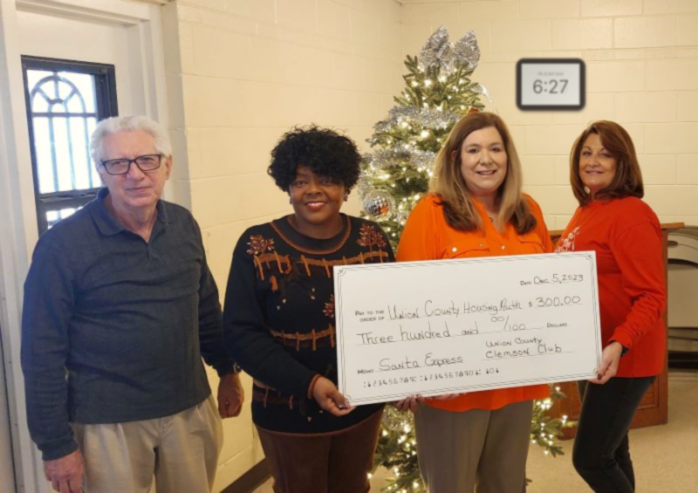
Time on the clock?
6:27
